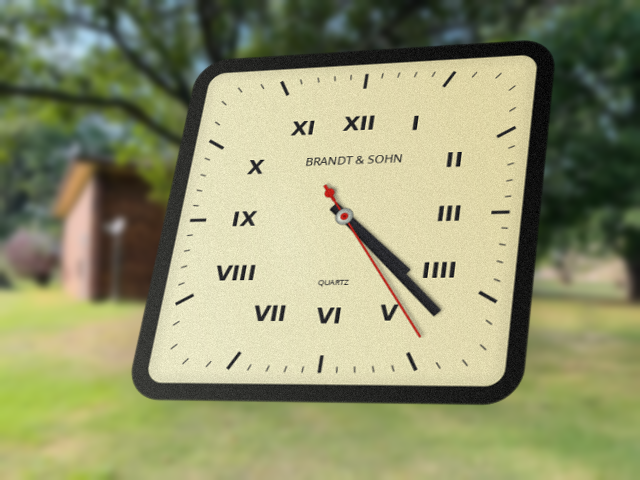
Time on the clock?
4:22:24
